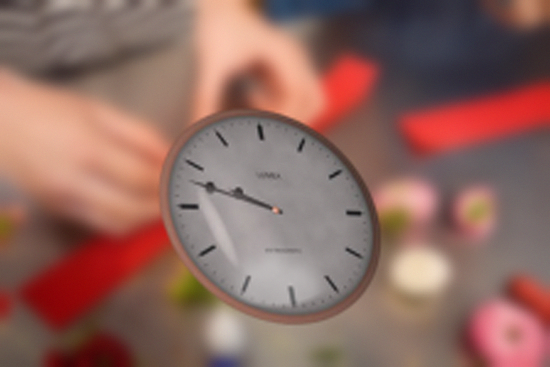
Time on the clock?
9:48
